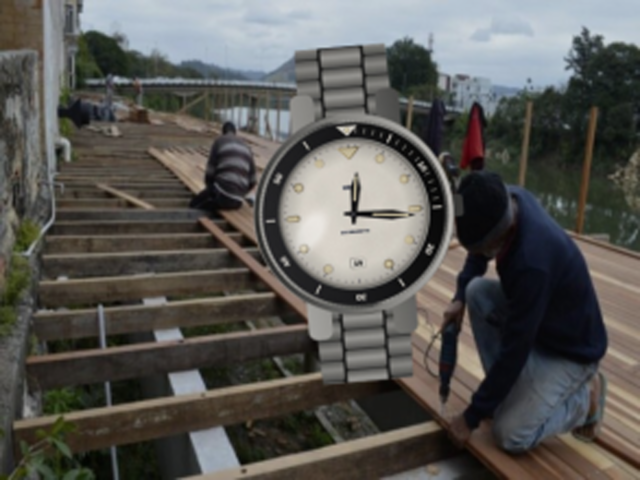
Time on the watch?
12:16
